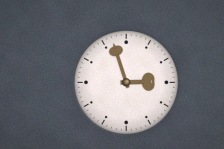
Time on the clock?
2:57
